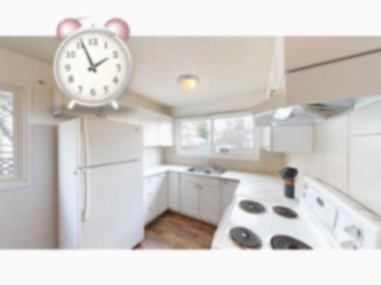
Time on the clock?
1:56
